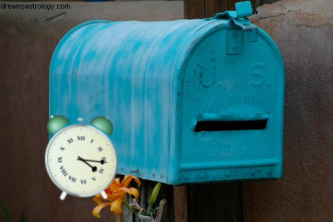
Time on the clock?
4:16
